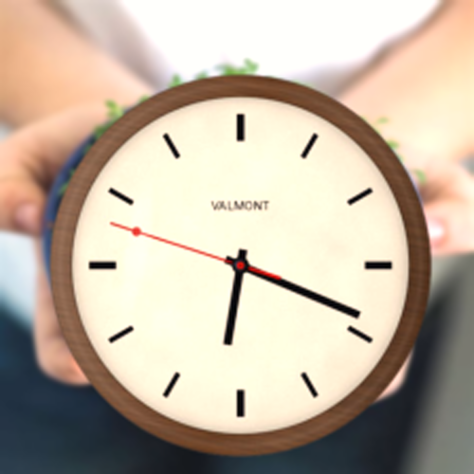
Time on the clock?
6:18:48
